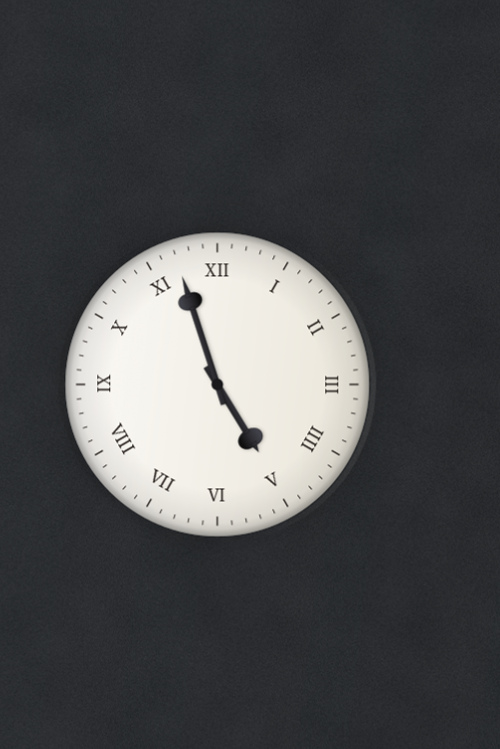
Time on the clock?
4:57
